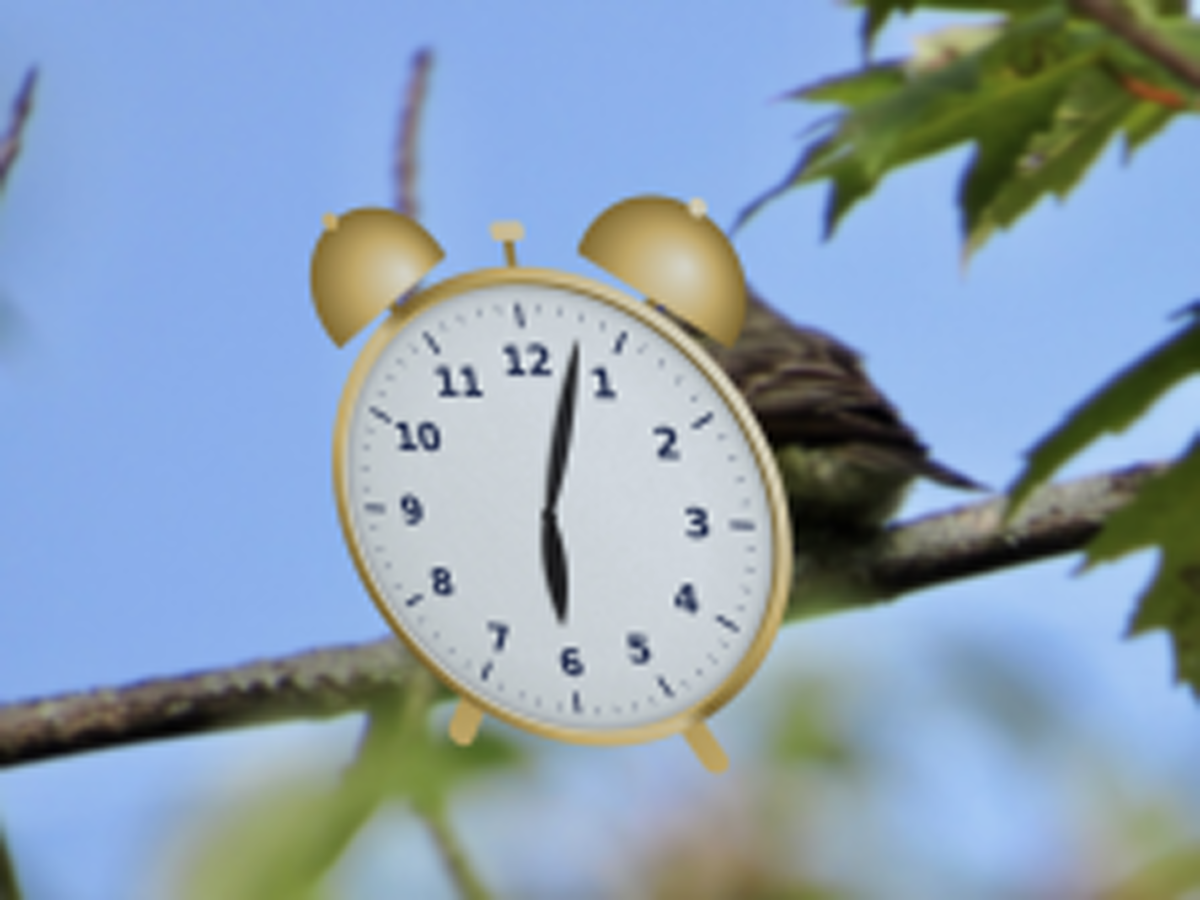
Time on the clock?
6:03
